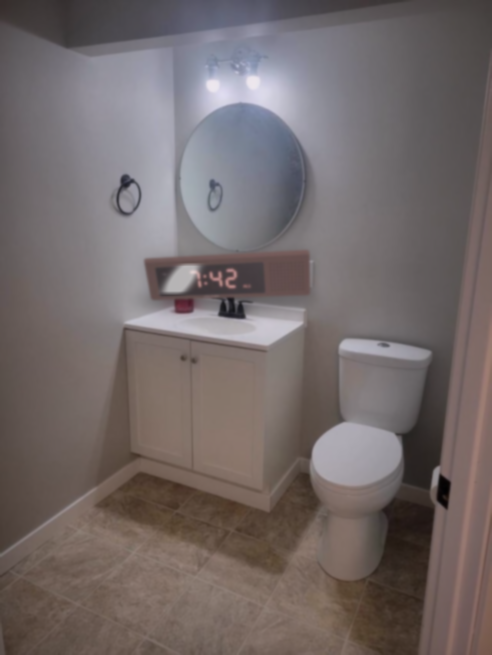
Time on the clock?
7:42
